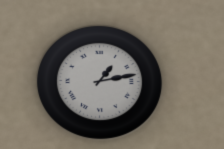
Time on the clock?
1:13
